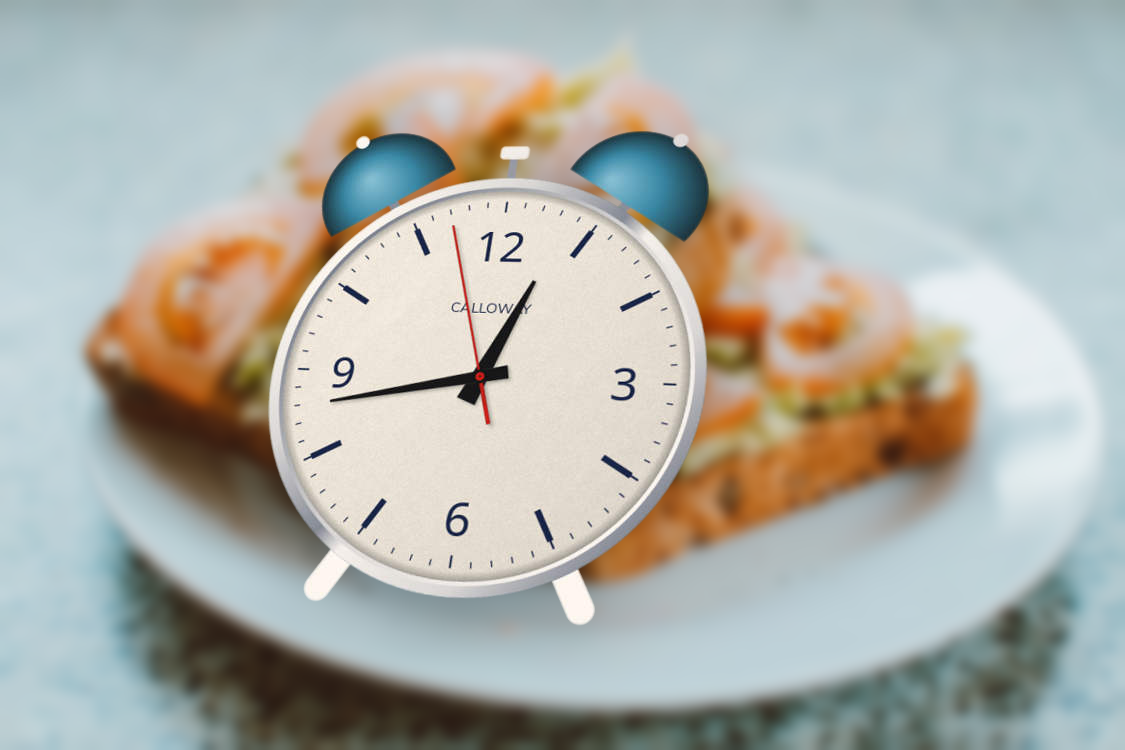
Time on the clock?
12:42:57
